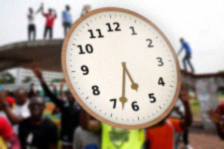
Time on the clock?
5:33
